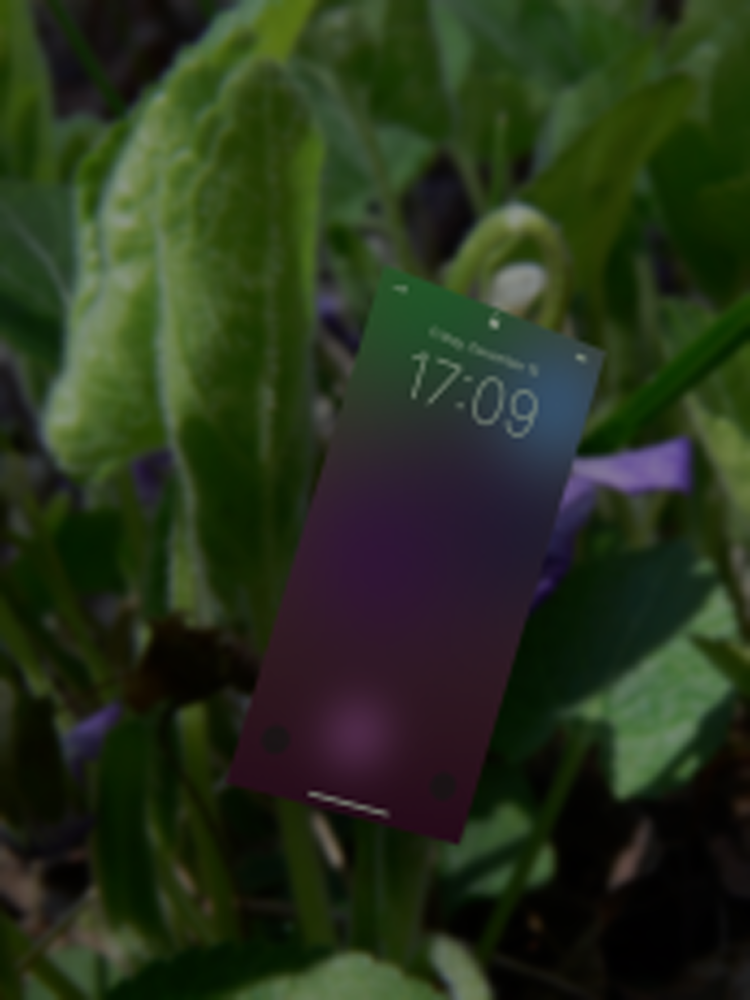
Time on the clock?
17:09
